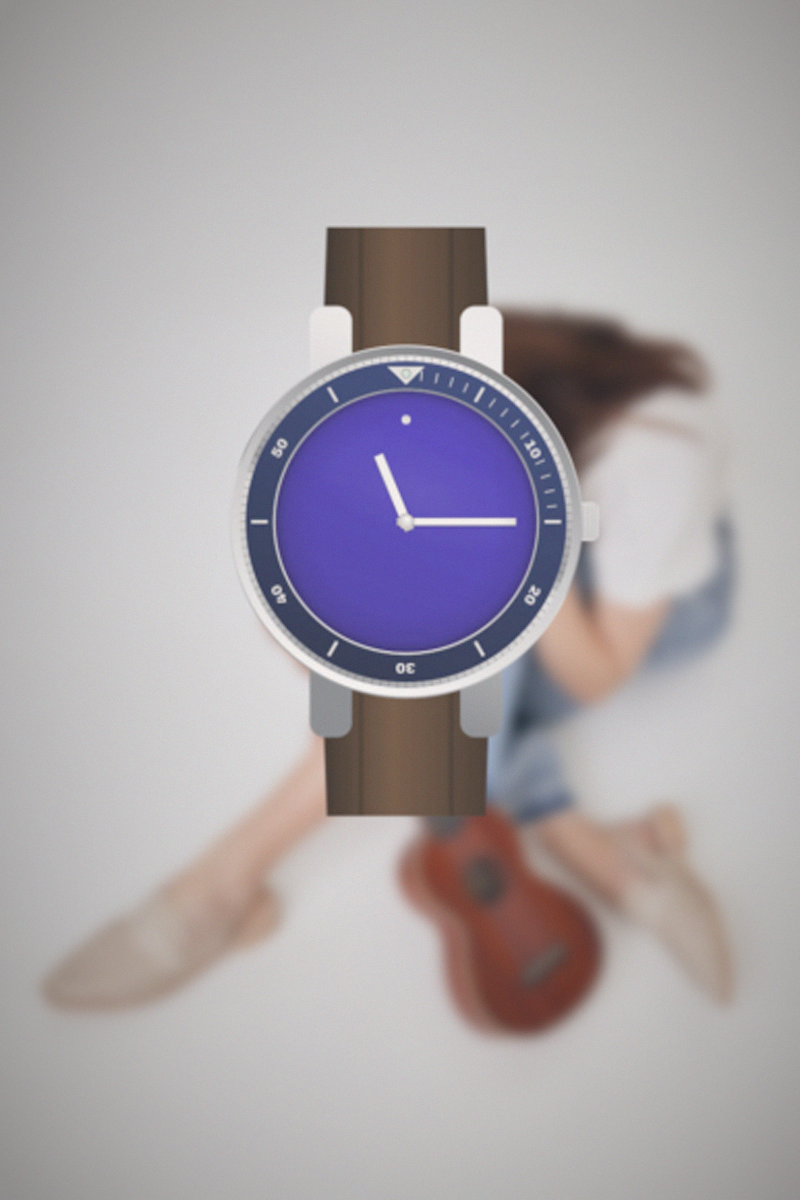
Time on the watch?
11:15
